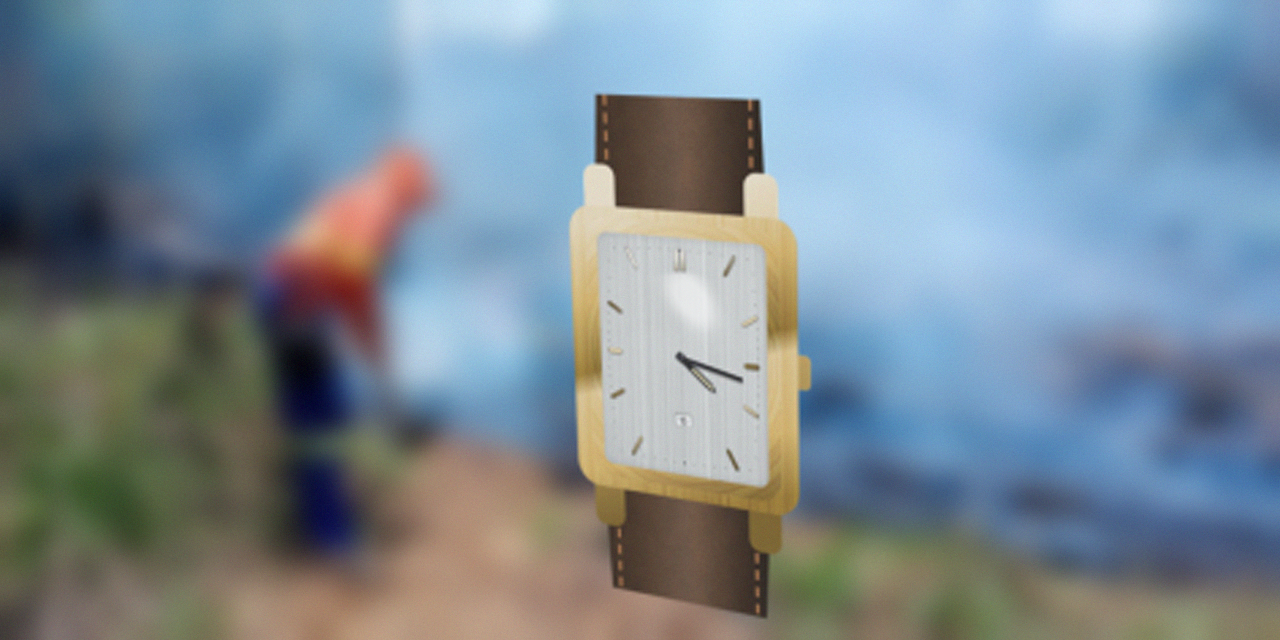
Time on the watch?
4:17
